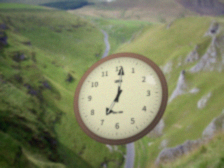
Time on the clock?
7:01
